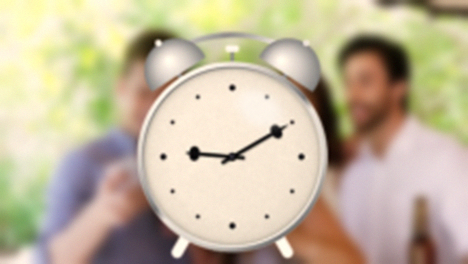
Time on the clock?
9:10
